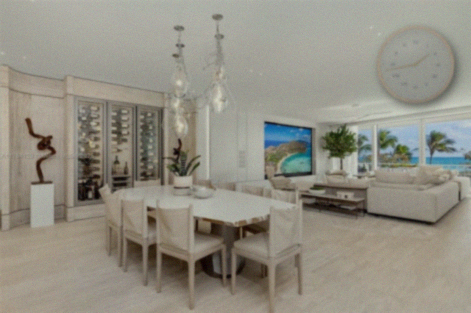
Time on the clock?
1:43
